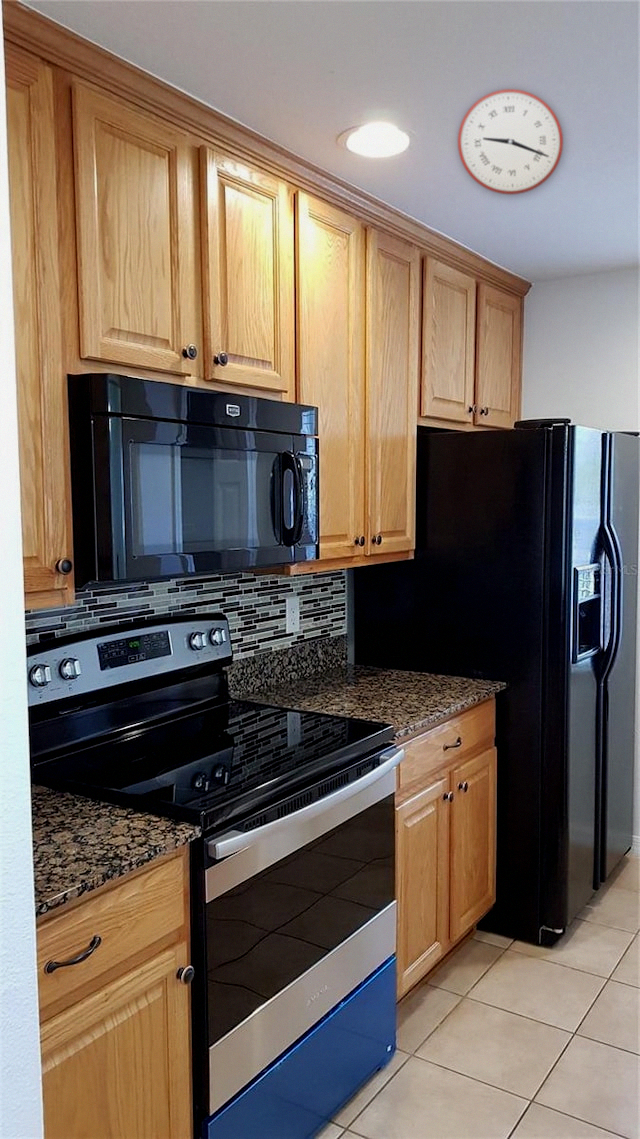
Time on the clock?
9:19
